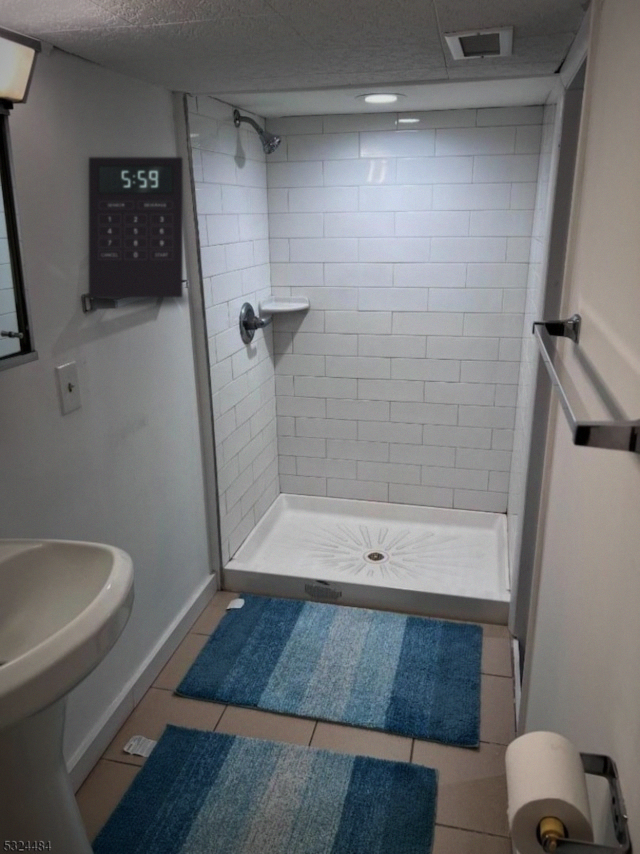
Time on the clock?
5:59
